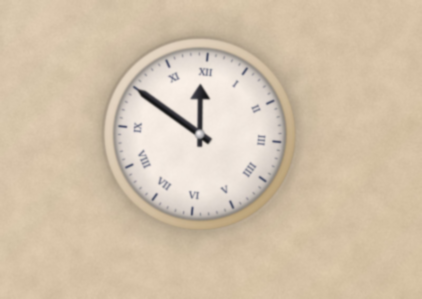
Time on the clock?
11:50
